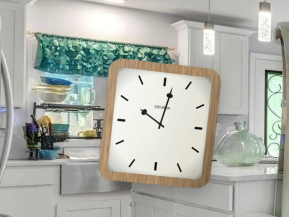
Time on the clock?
10:02
